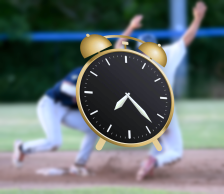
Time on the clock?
7:23
